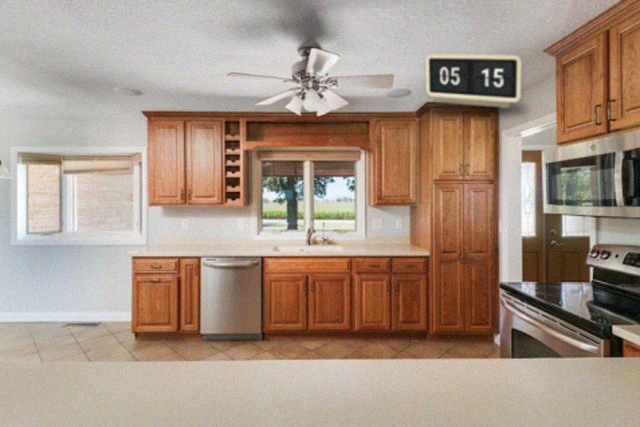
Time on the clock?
5:15
